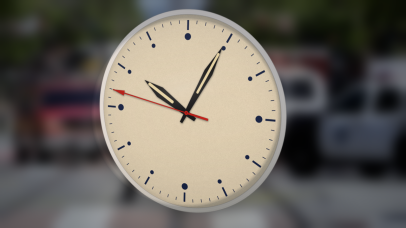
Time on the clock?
10:04:47
